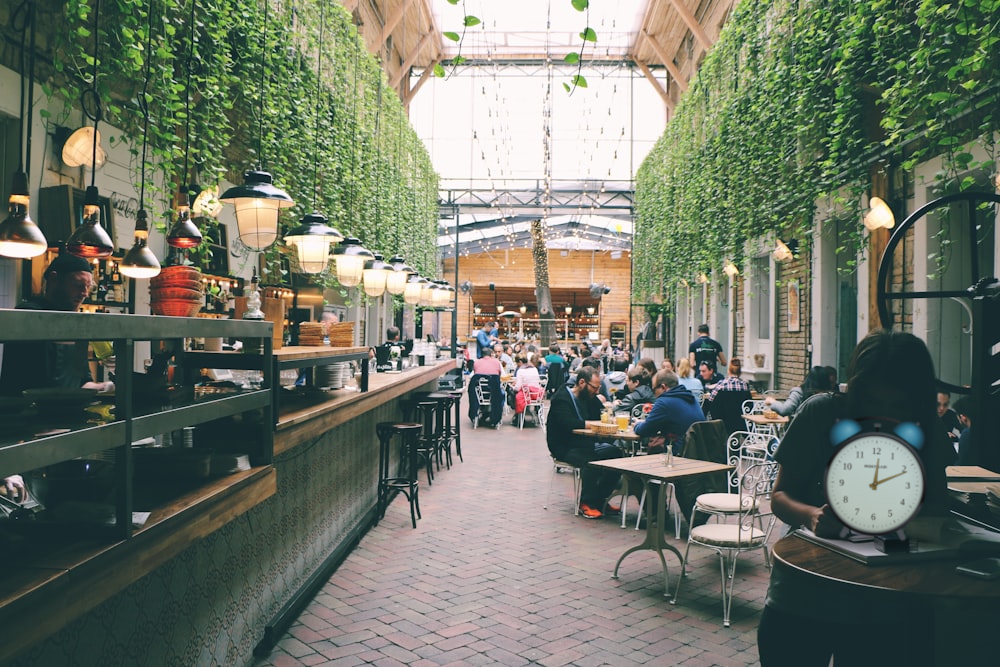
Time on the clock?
12:11
